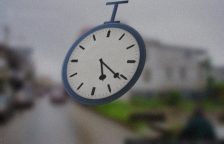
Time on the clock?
5:21
